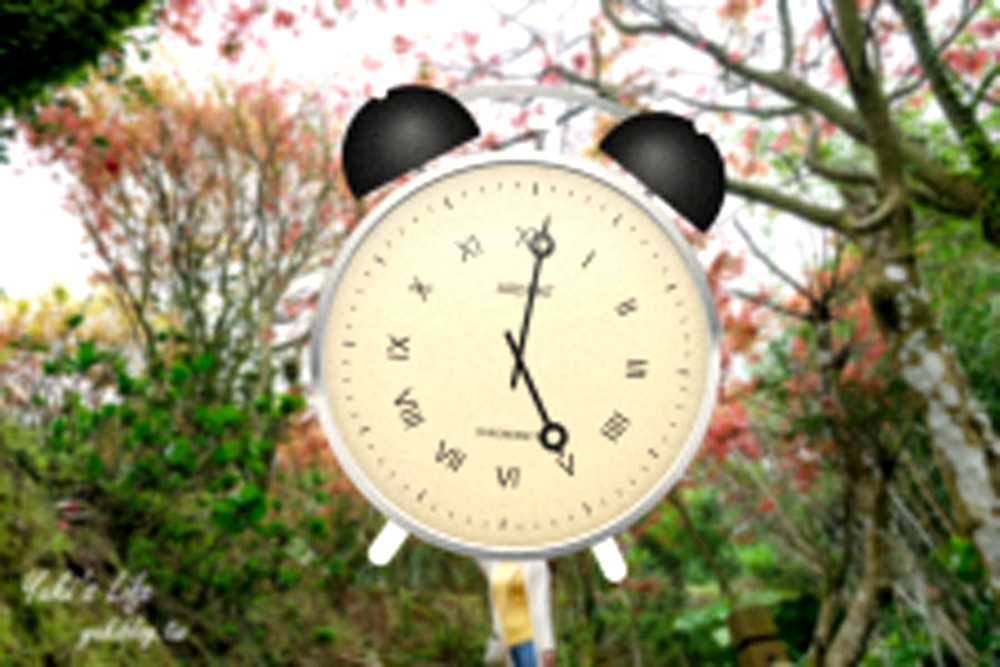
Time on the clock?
5:01
